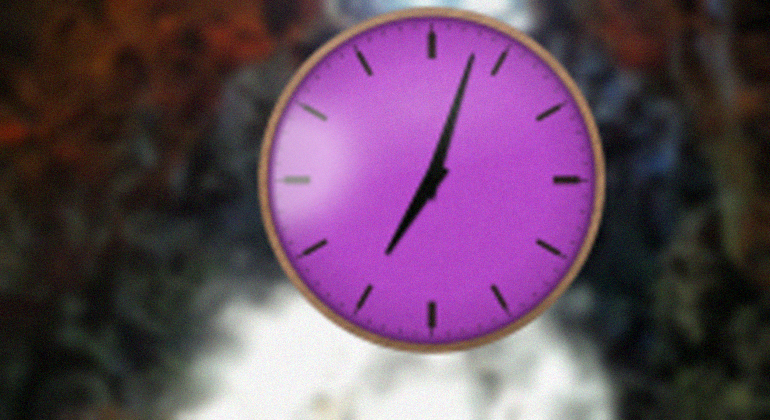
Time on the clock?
7:03
